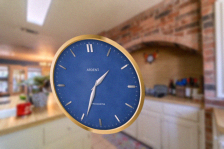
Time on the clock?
1:34
